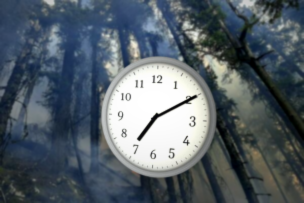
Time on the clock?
7:10
